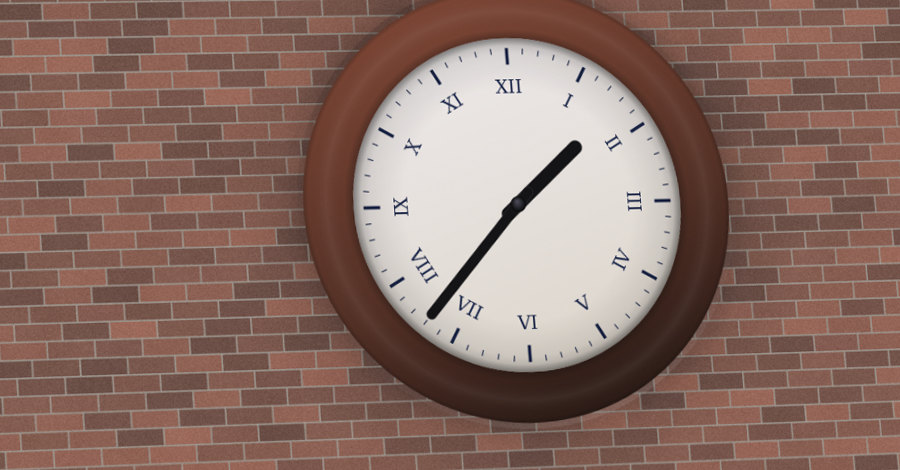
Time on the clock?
1:37
